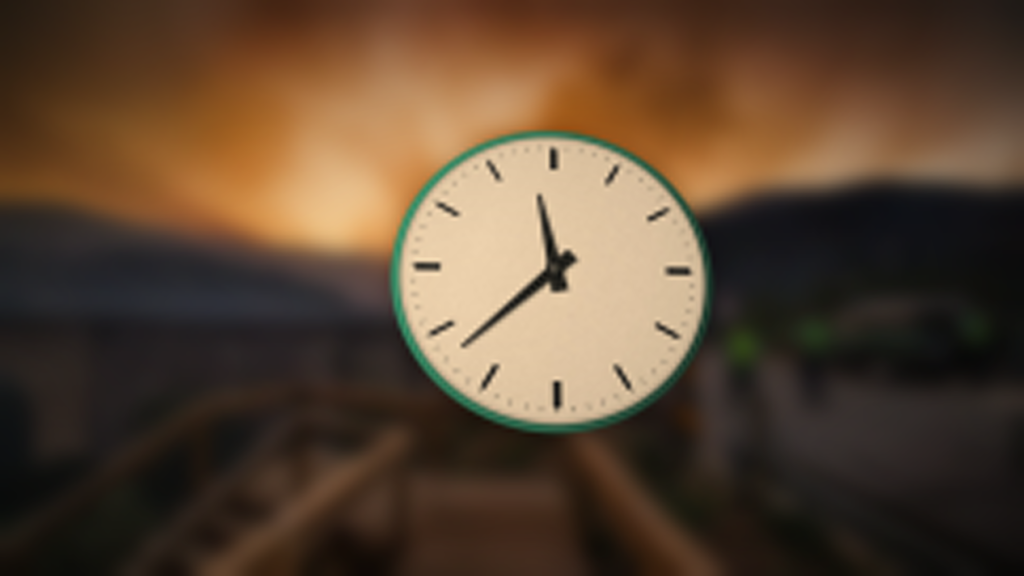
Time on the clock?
11:38
